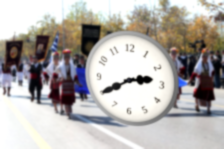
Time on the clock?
2:40
